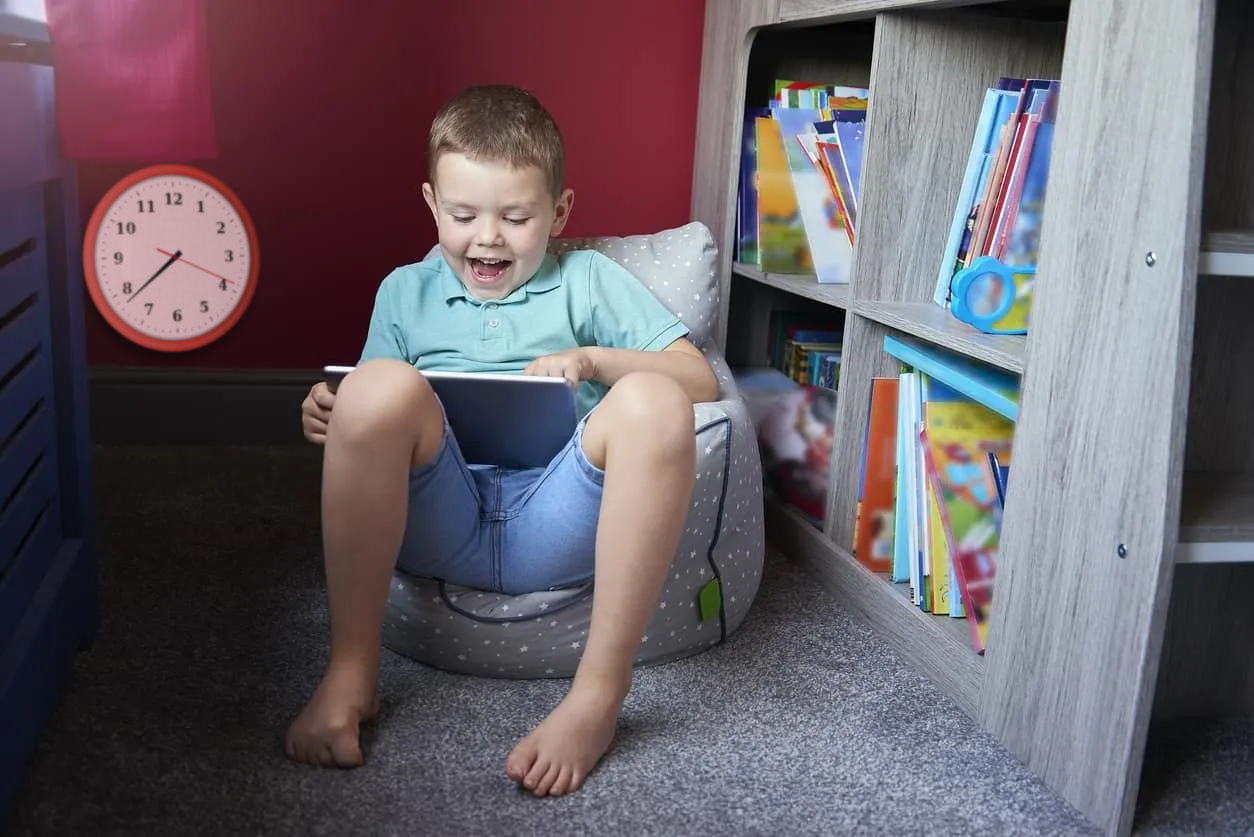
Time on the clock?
7:38:19
